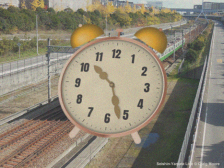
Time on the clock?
10:27
